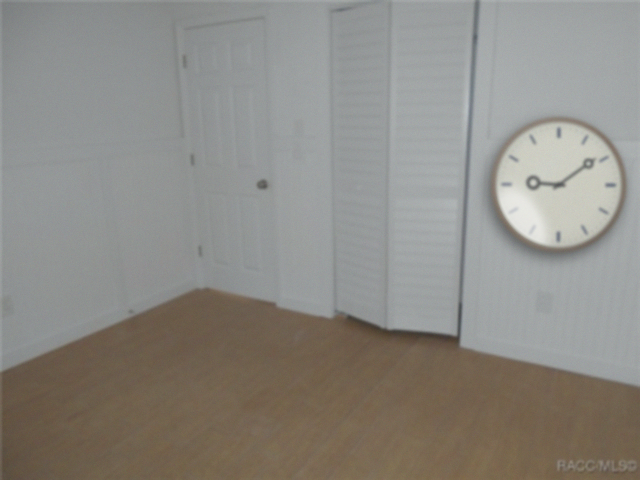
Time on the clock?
9:09
